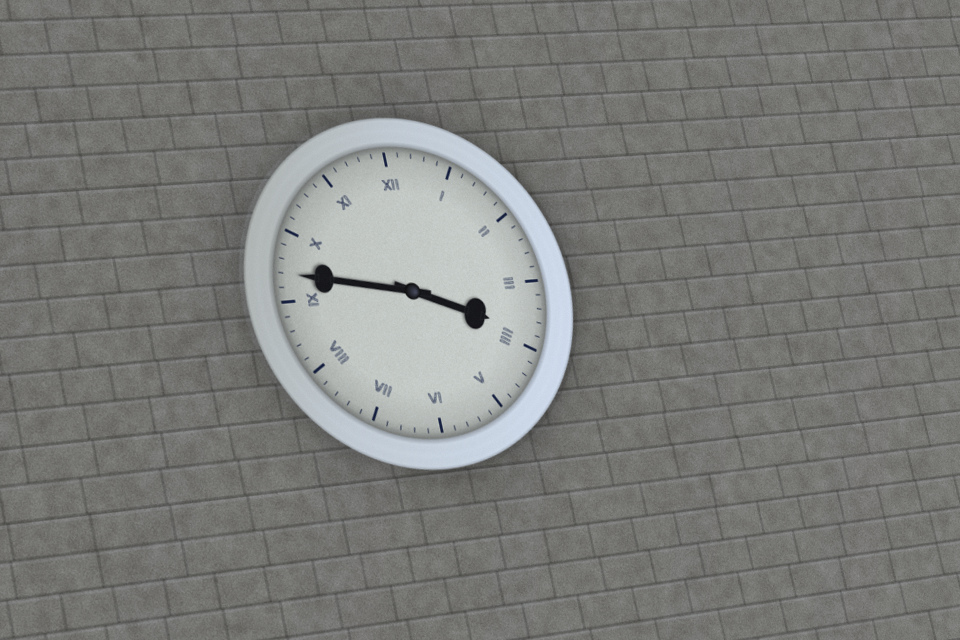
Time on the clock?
3:47
